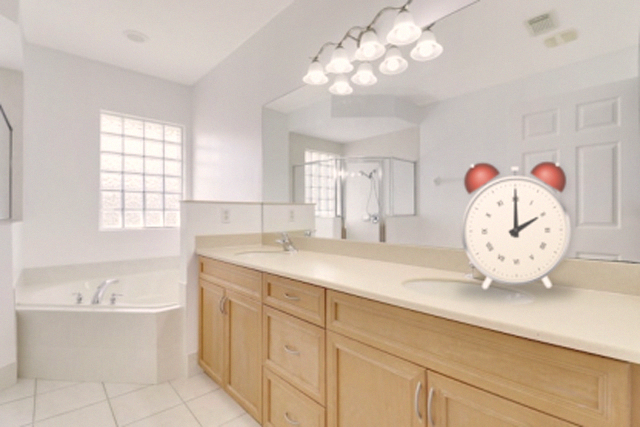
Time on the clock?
2:00
